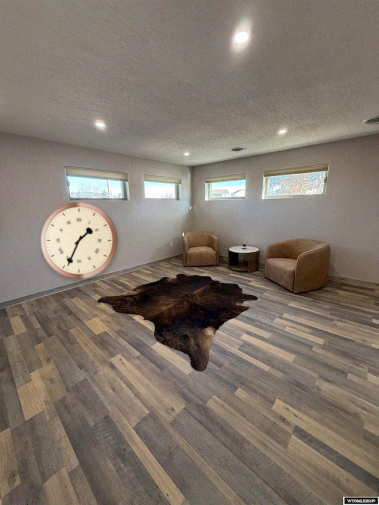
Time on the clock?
1:34
